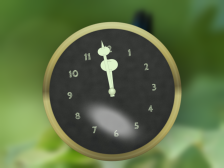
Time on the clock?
11:59
